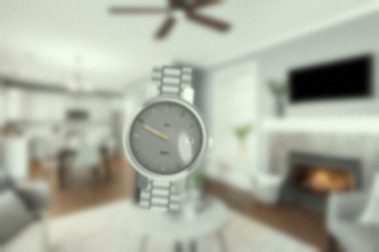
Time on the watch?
9:49
